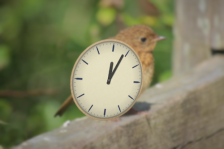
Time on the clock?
12:04
